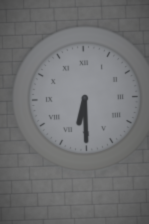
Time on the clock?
6:30
